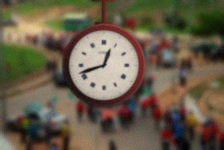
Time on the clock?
12:42
